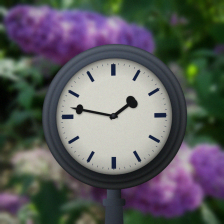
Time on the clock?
1:47
